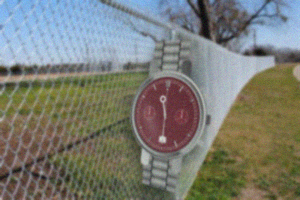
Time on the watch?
11:30
